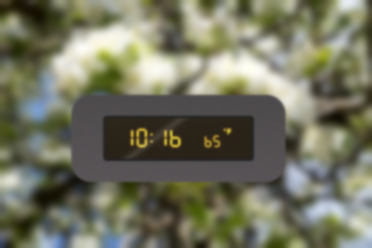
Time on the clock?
10:16
